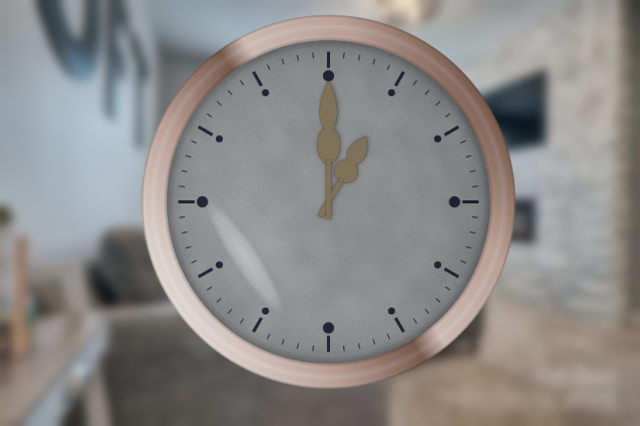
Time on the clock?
1:00
